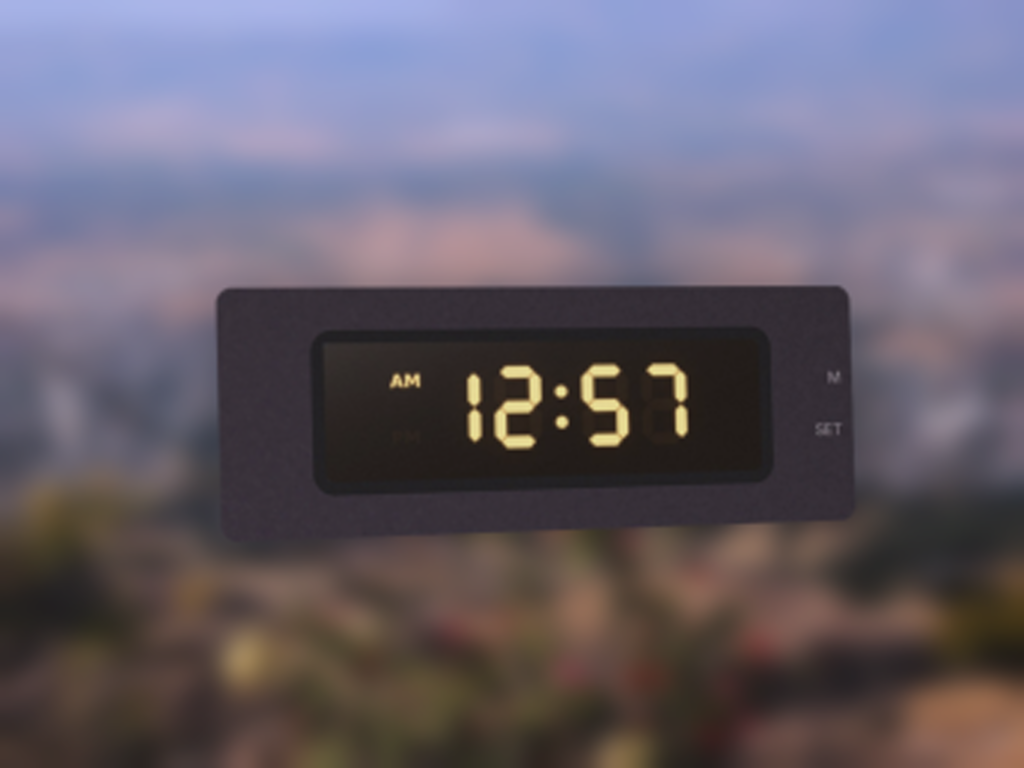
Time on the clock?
12:57
